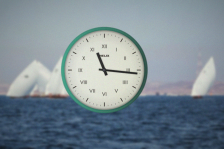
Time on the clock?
11:16
